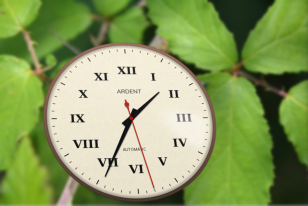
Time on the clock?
1:34:28
